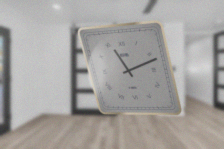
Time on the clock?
11:12
